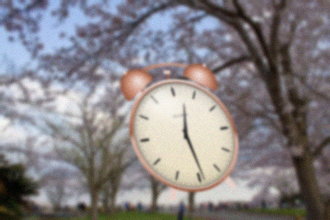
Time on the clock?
12:29
